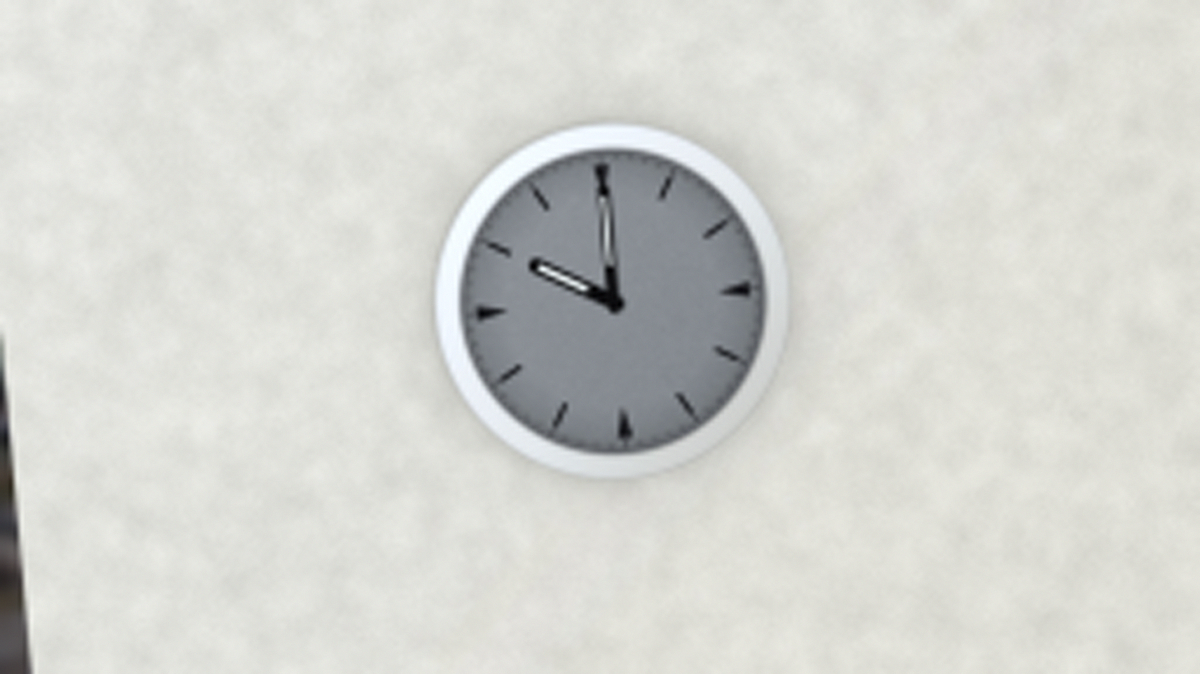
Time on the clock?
10:00
